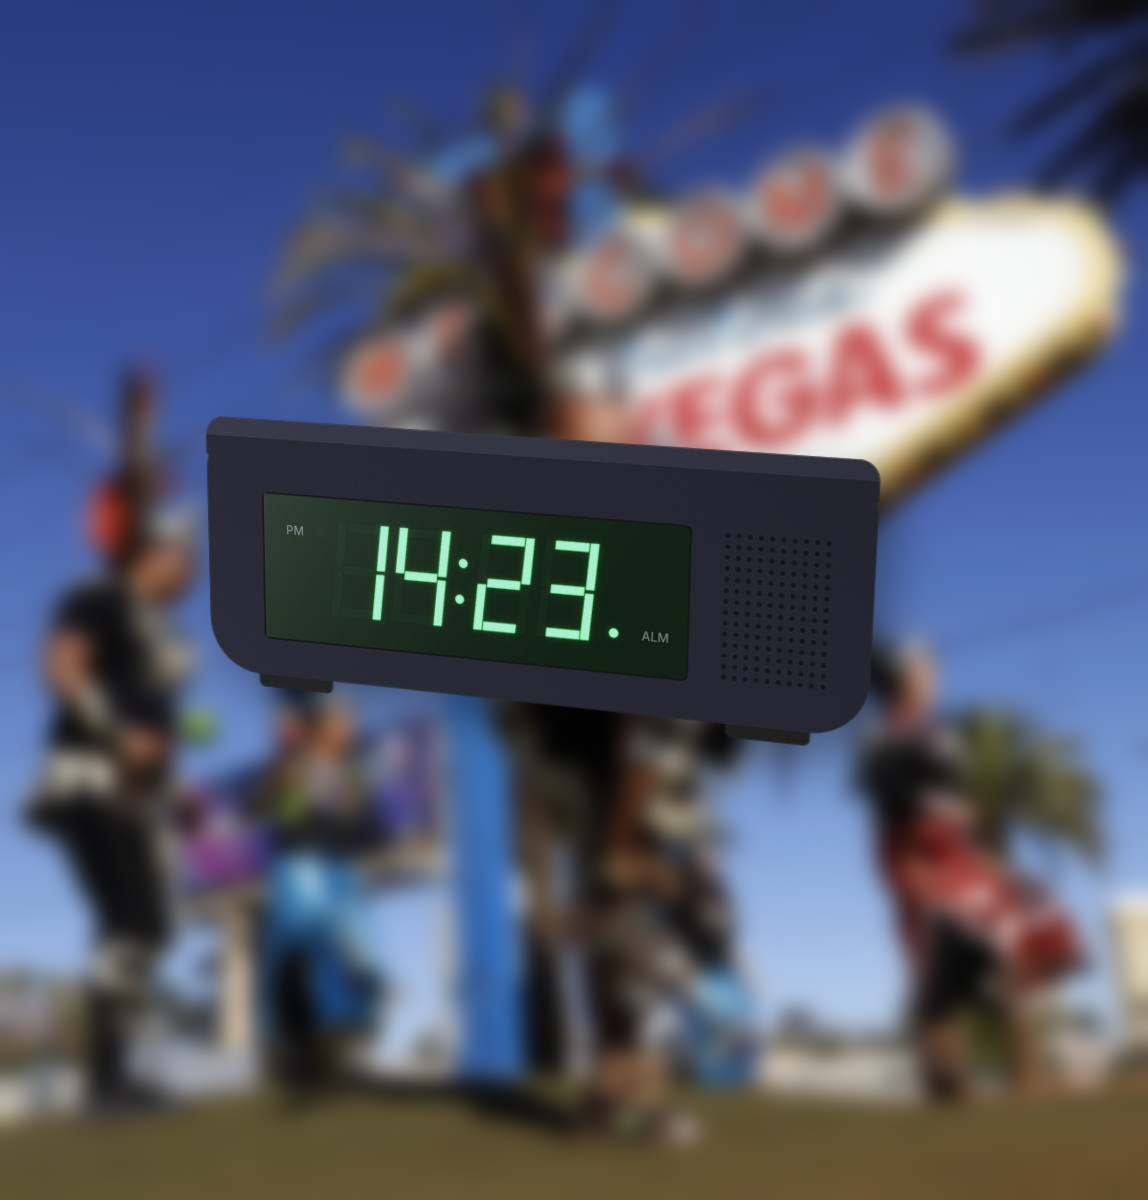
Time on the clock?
14:23
